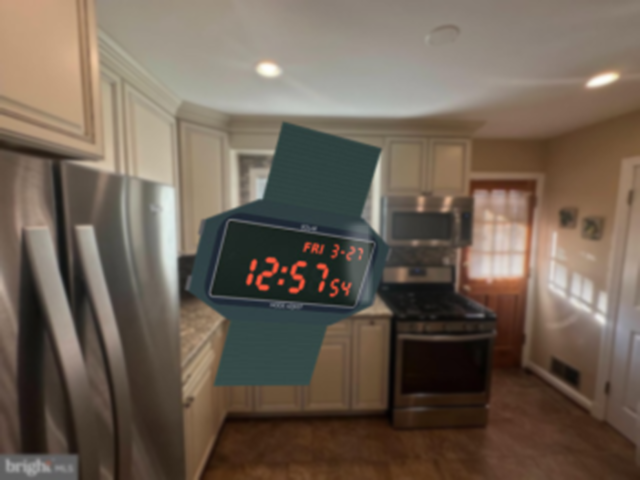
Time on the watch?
12:57:54
